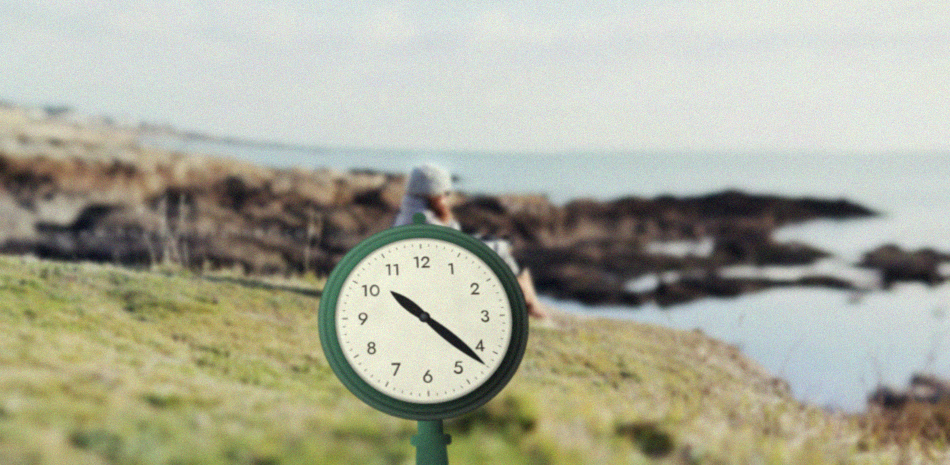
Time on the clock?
10:22
